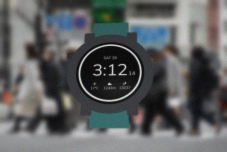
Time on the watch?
3:12
